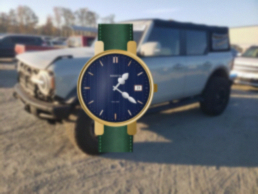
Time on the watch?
1:21
